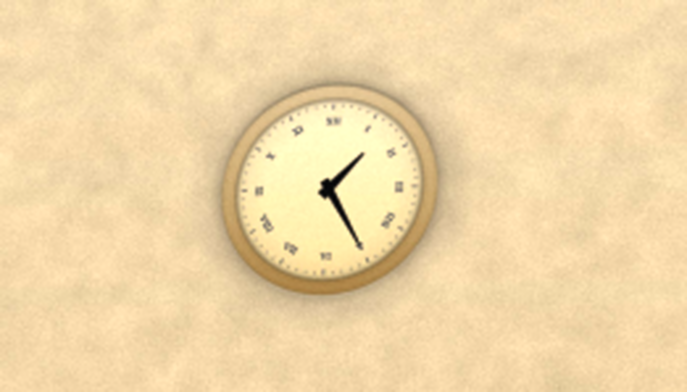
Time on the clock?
1:25
